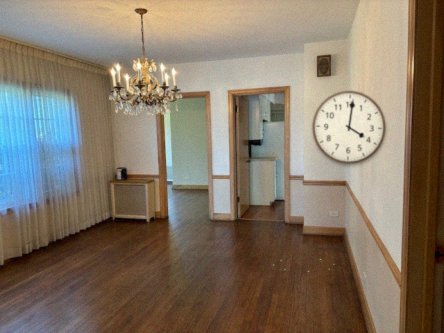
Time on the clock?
4:01
